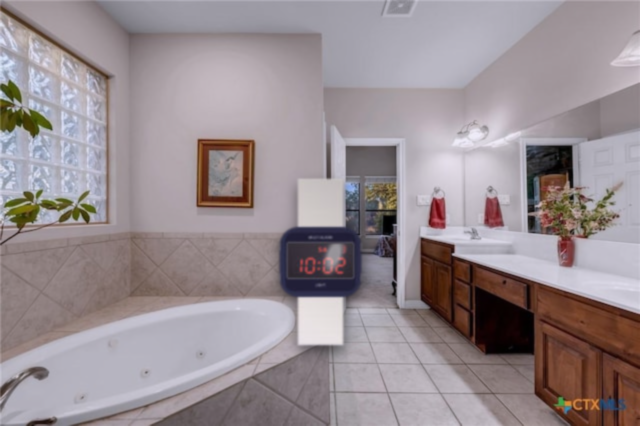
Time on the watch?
10:02
